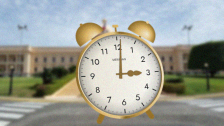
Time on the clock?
3:01
